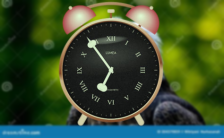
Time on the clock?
6:54
